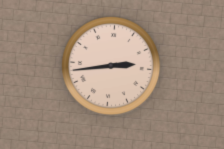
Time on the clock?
2:43
